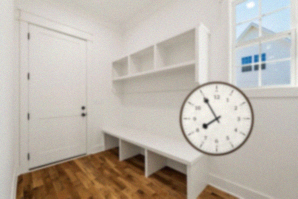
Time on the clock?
7:55
